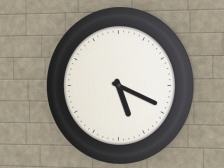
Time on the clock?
5:19
